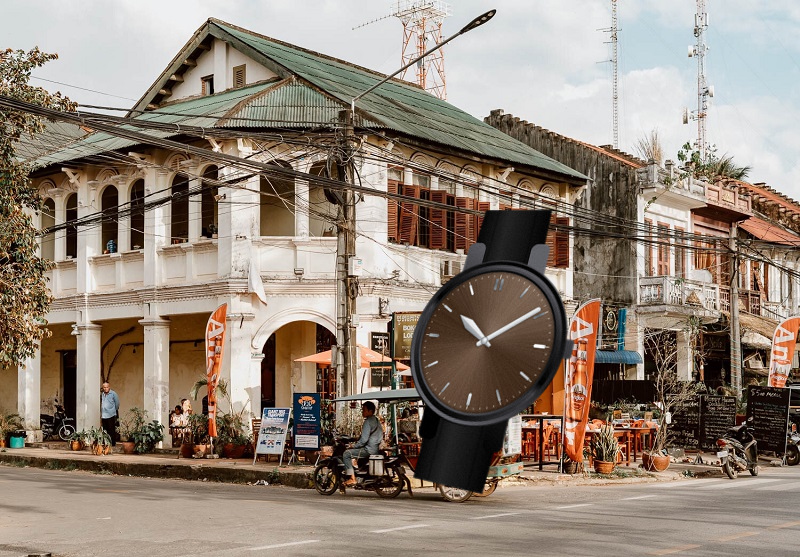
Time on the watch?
10:09
